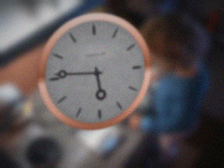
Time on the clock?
5:46
